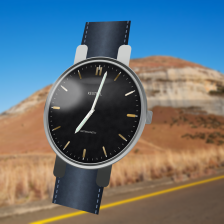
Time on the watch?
7:02
